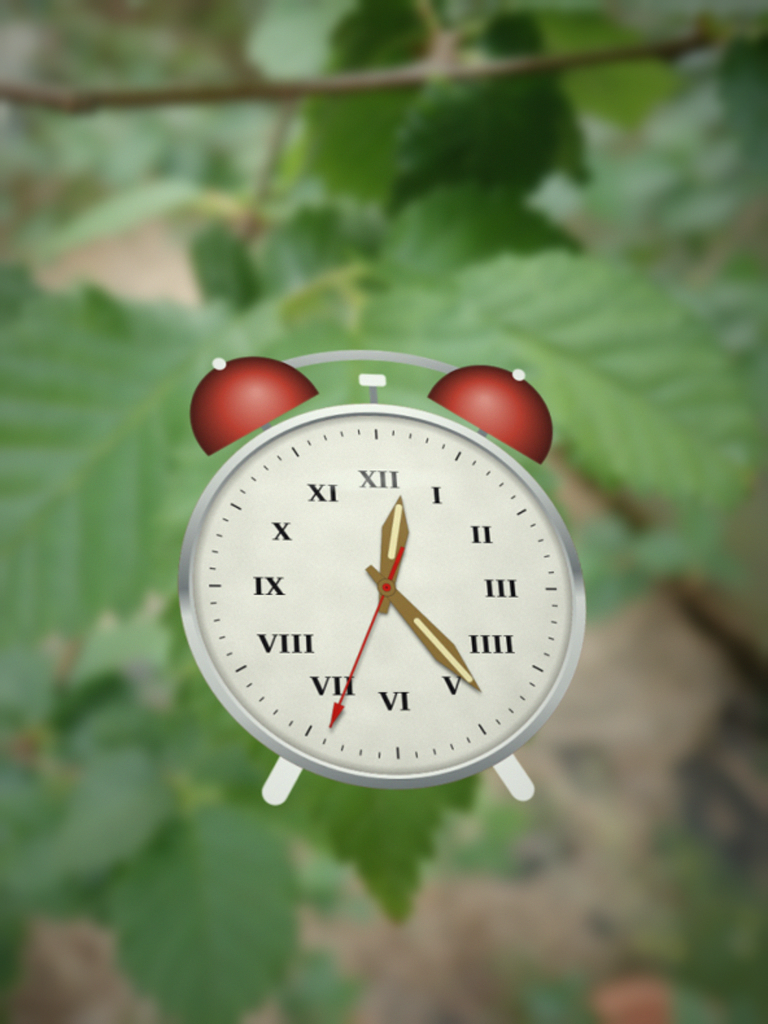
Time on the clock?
12:23:34
